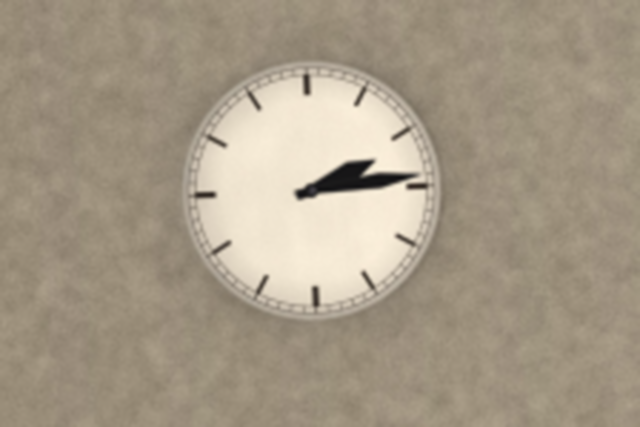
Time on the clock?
2:14
